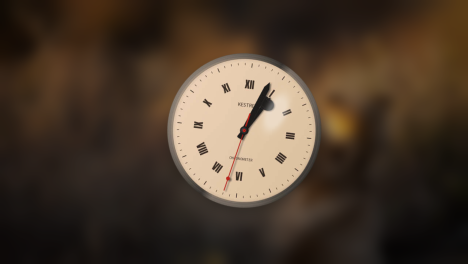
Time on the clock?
1:03:32
